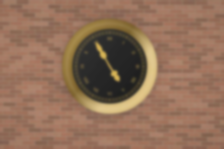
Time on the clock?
4:55
